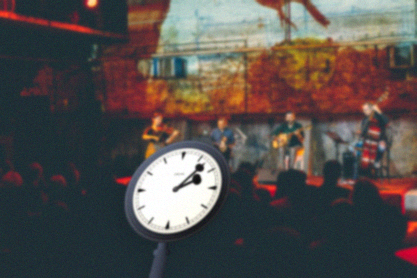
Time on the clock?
2:07
